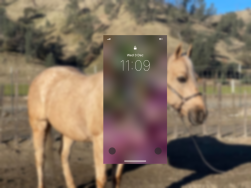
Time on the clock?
11:09
